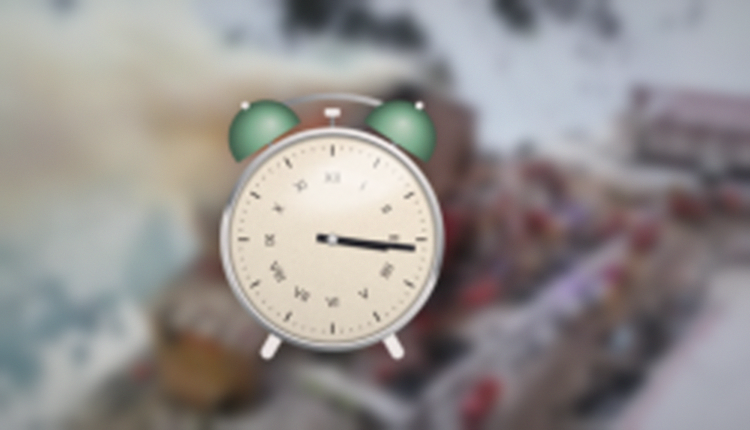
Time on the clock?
3:16
